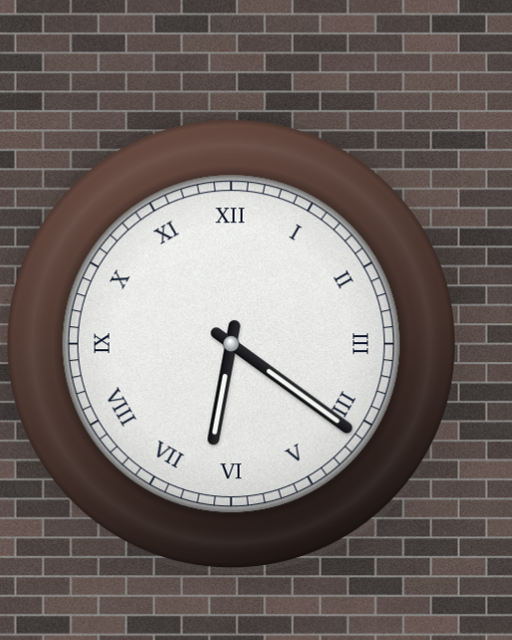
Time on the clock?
6:21
